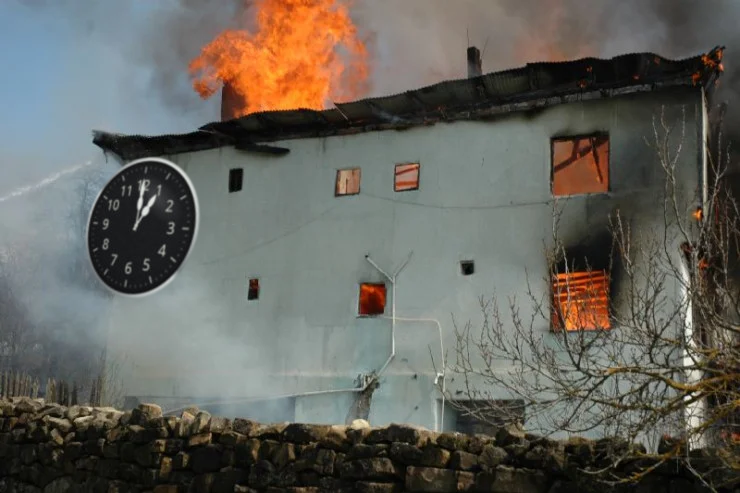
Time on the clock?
1:00
